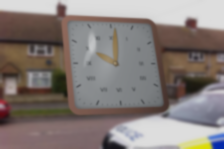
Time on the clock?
10:01
